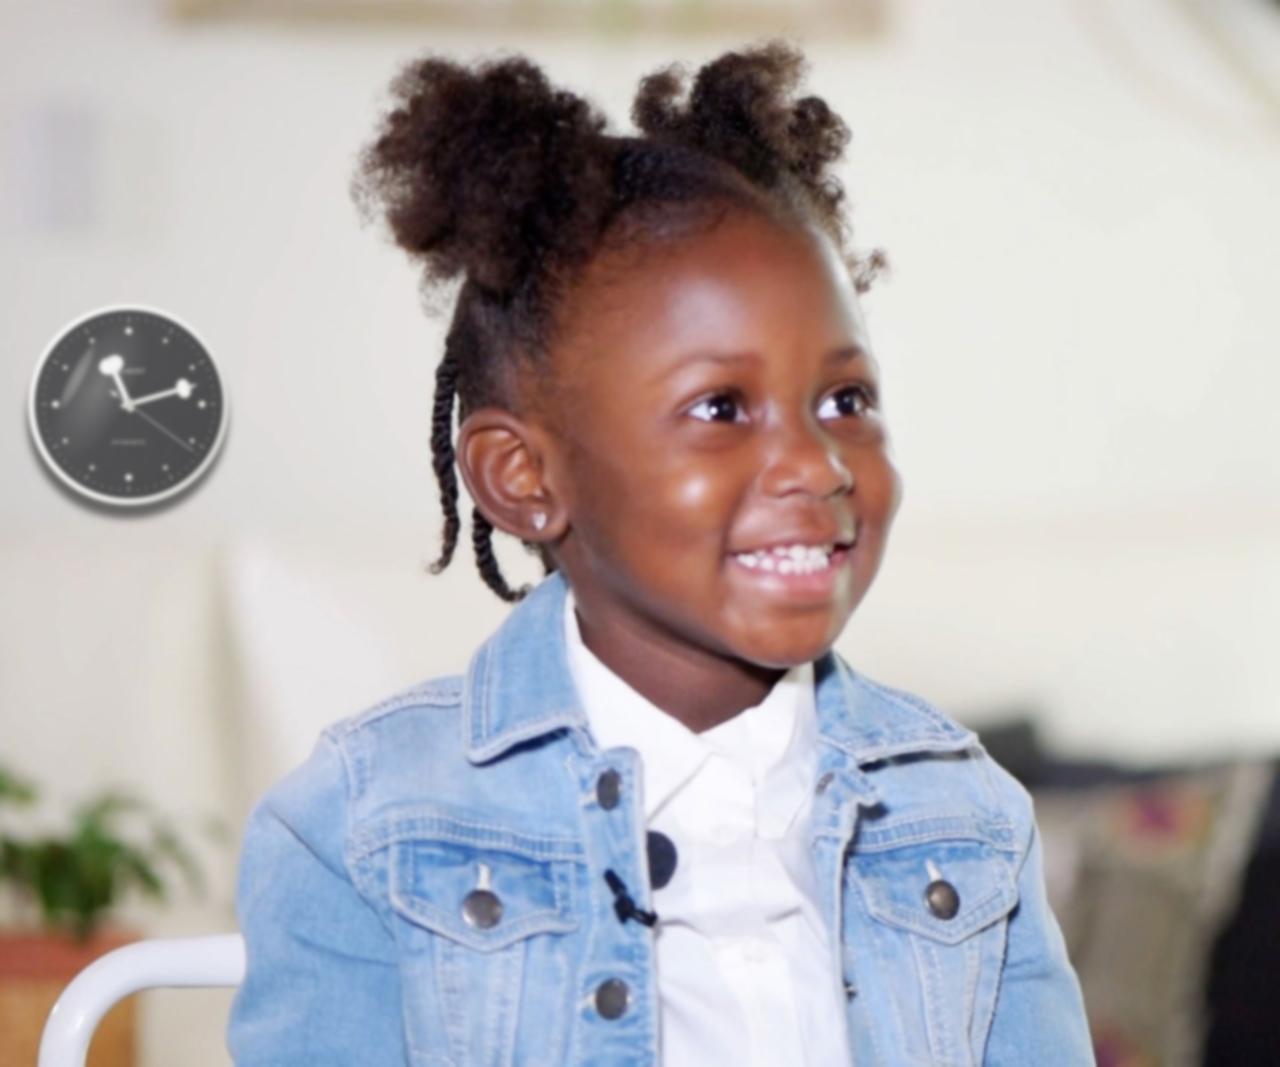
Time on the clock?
11:12:21
